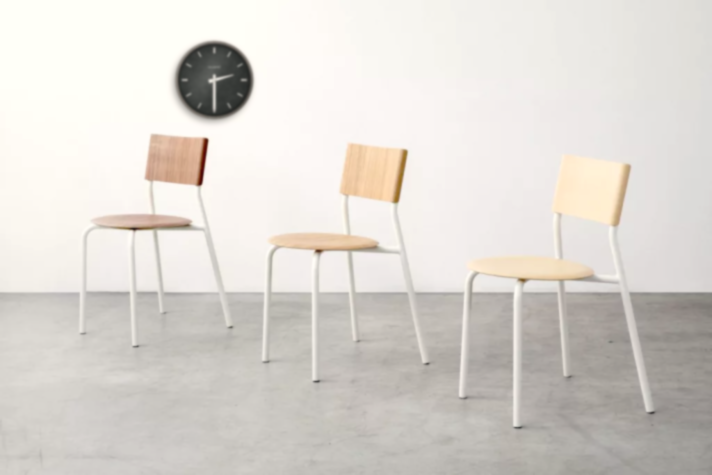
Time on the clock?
2:30
